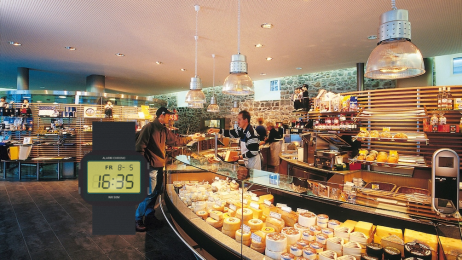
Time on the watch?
16:35
